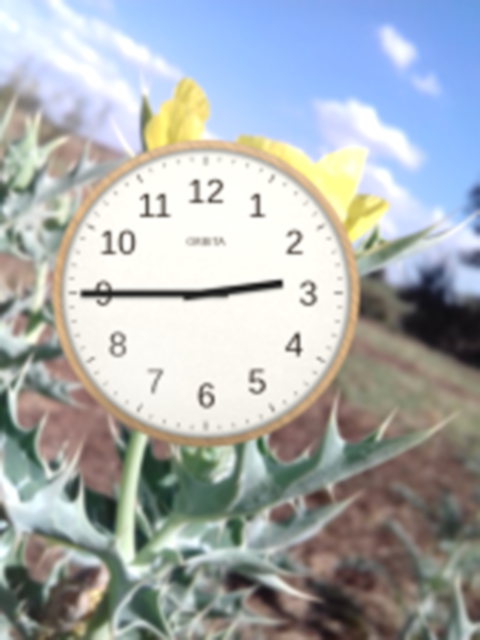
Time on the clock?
2:45
